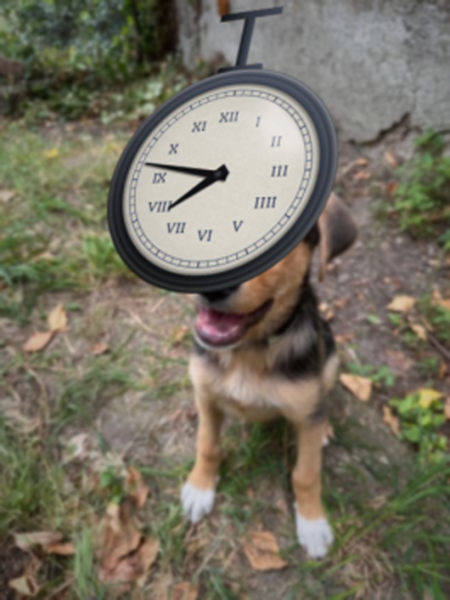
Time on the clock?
7:47
